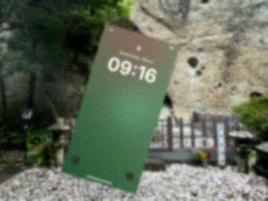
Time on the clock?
9:16
